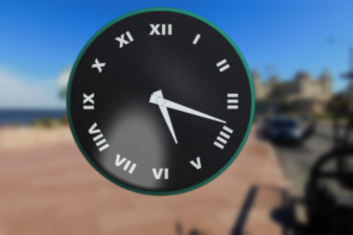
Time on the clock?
5:18
